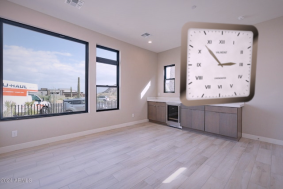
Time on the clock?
2:53
